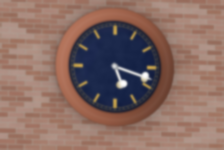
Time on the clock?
5:18
